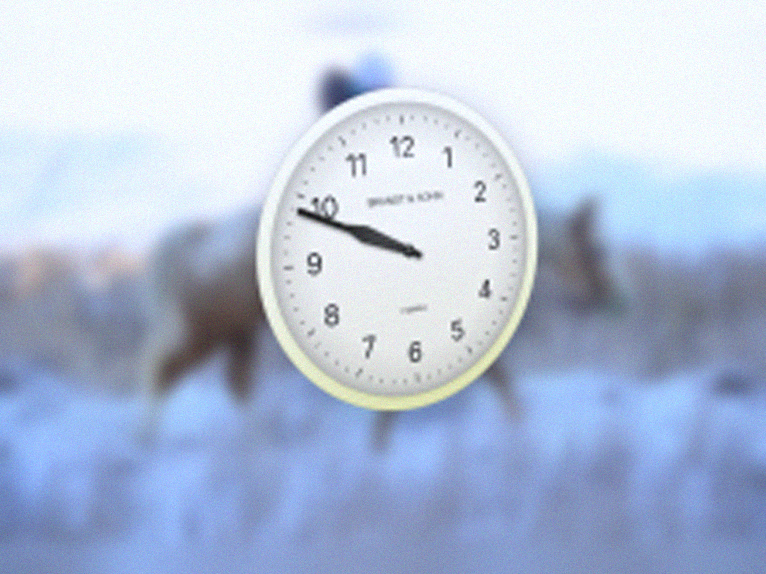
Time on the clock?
9:49
